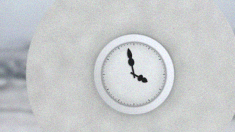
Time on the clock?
3:58
